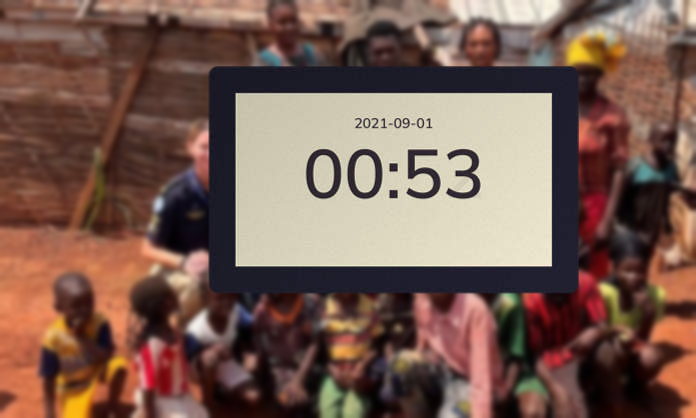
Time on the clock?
0:53
